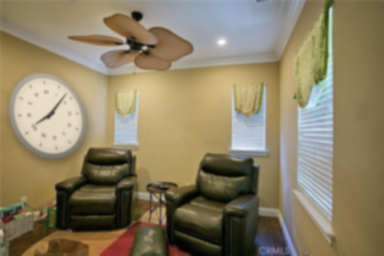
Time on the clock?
8:08
